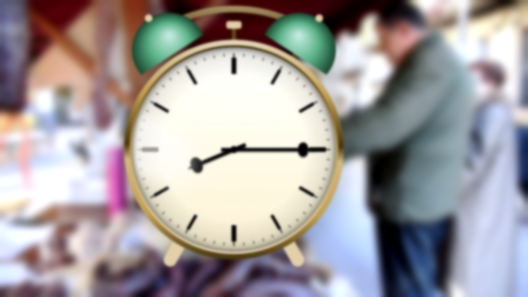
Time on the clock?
8:15
